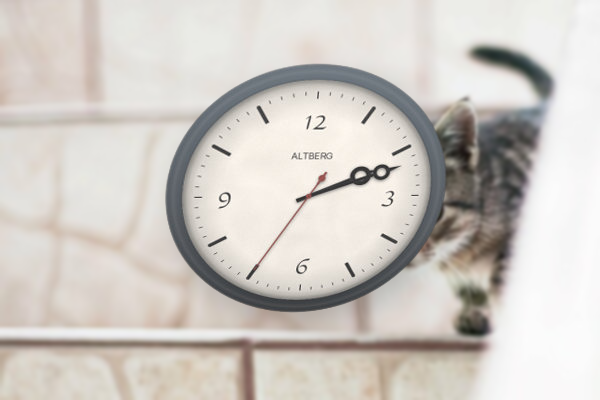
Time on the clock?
2:11:35
